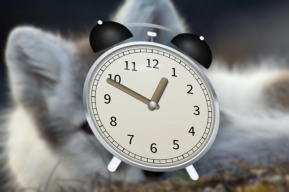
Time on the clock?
12:49
